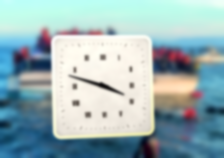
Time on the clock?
3:48
